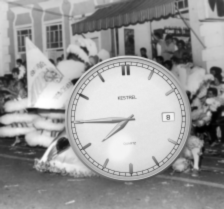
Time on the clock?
7:45
